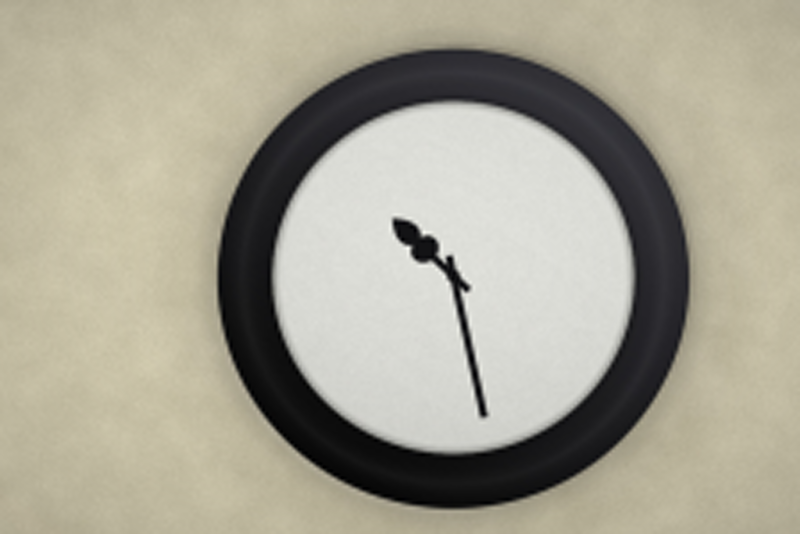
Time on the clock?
10:28
